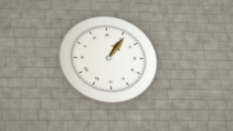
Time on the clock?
1:06
